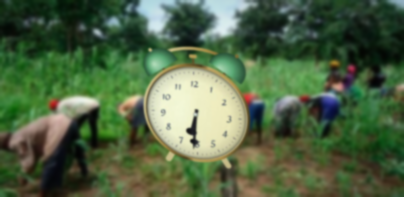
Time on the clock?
6:31
